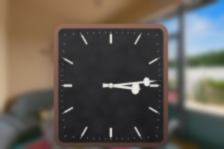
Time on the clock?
3:14
